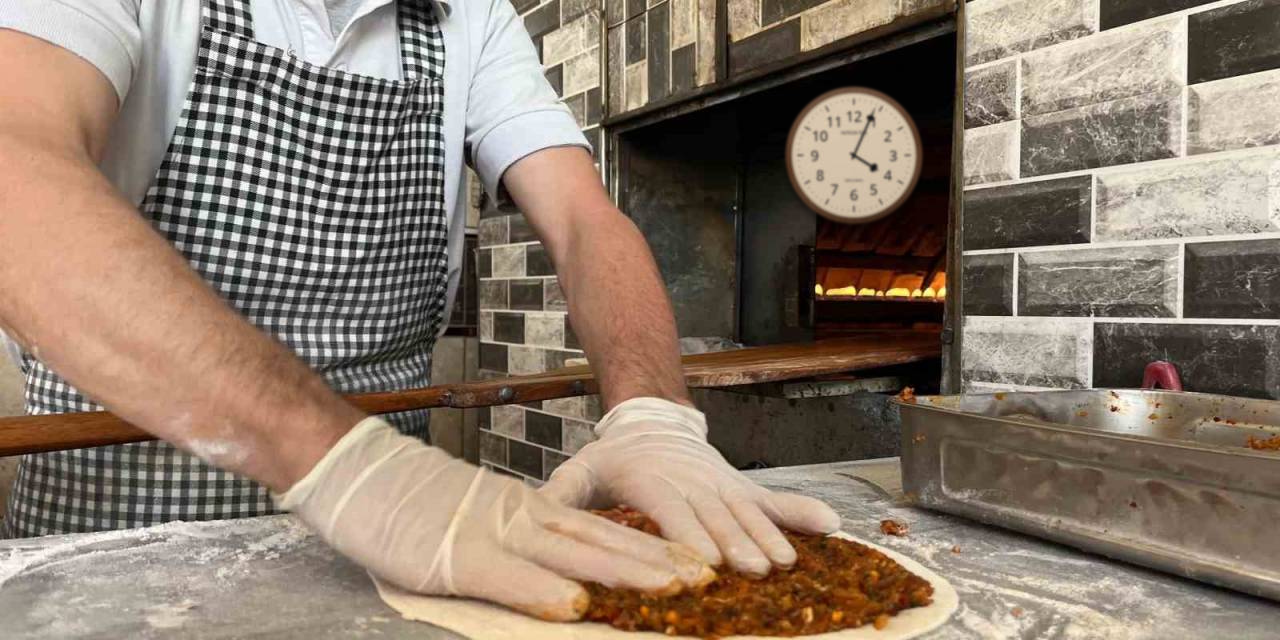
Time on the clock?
4:04
